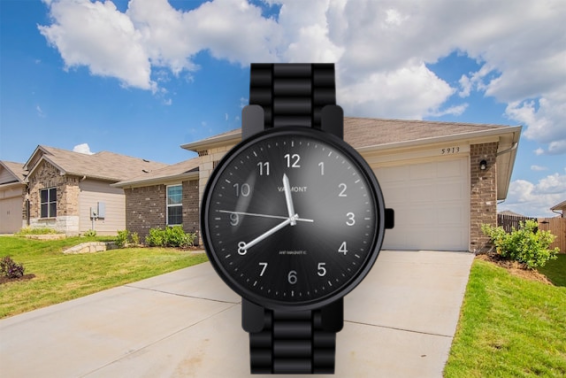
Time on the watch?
11:39:46
